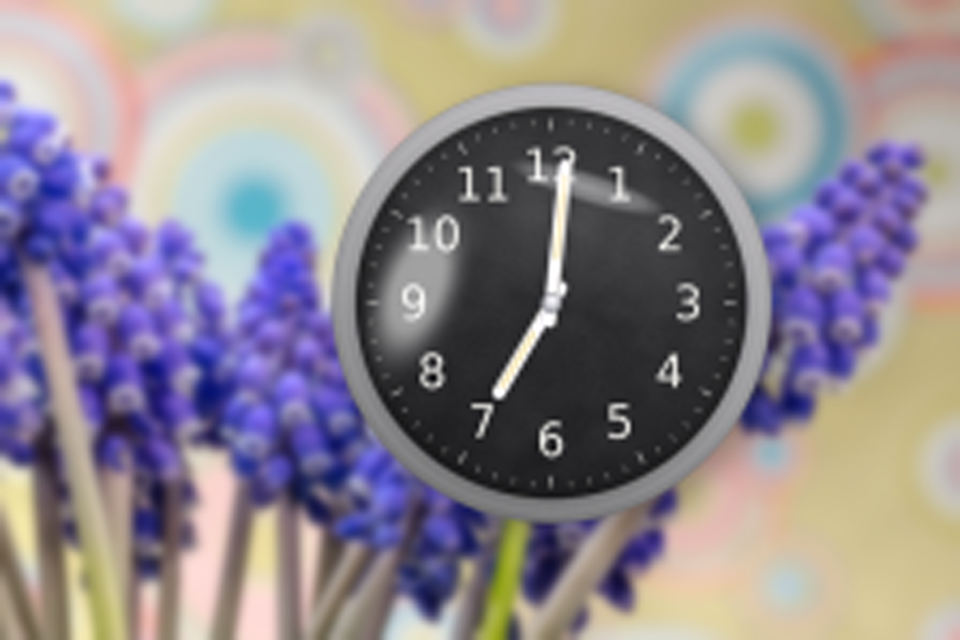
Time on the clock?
7:01
